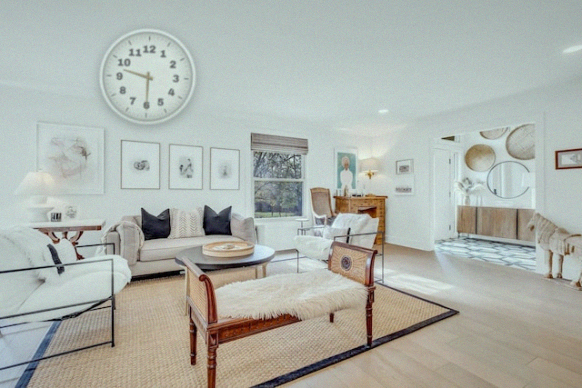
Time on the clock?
9:30
